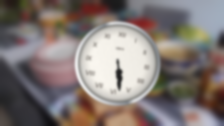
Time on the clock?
5:28
